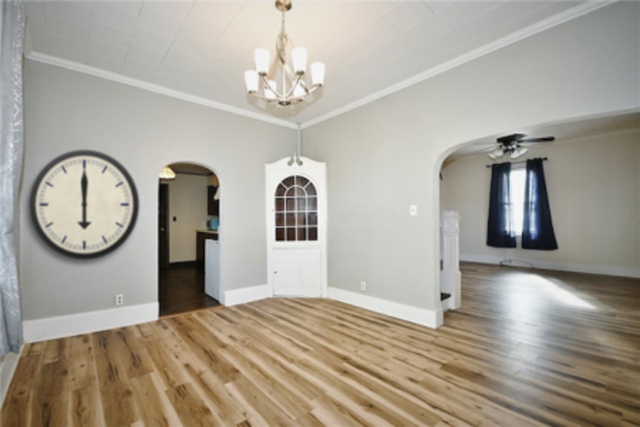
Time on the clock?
6:00
